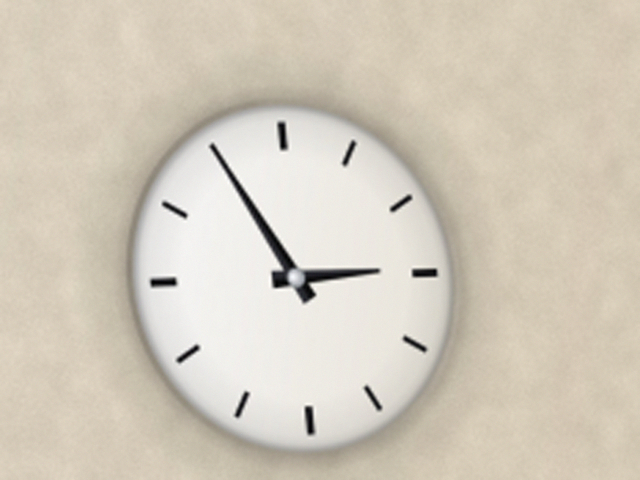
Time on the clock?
2:55
